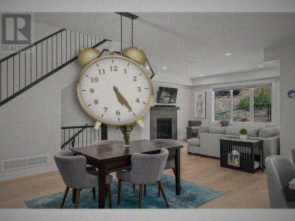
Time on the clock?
5:25
